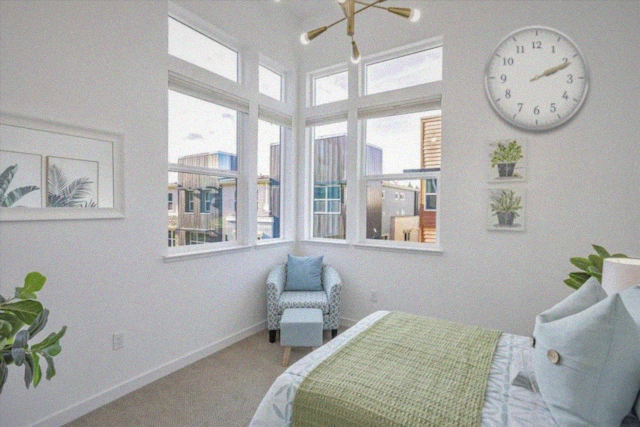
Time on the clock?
2:11
